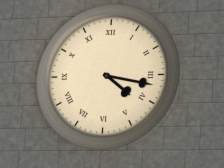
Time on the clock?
4:17
